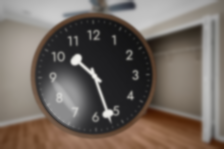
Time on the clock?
10:27
